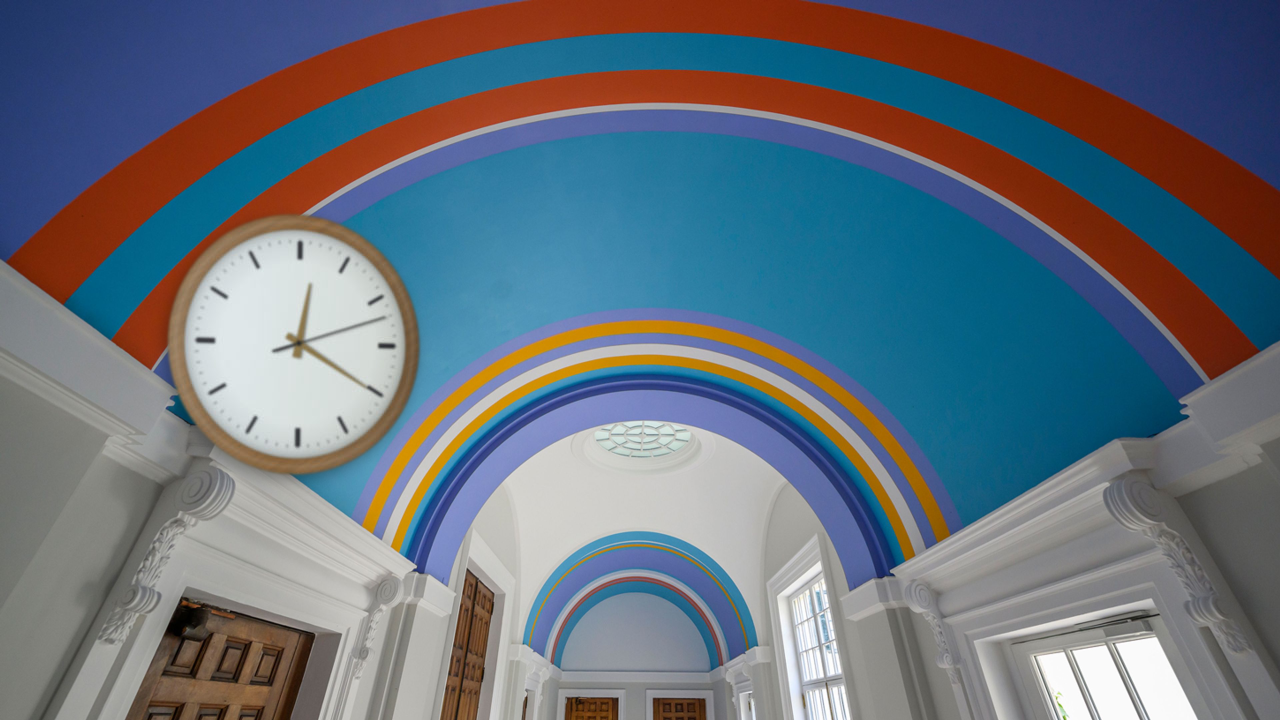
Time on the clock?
12:20:12
